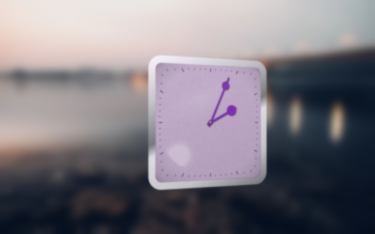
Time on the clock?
2:04
